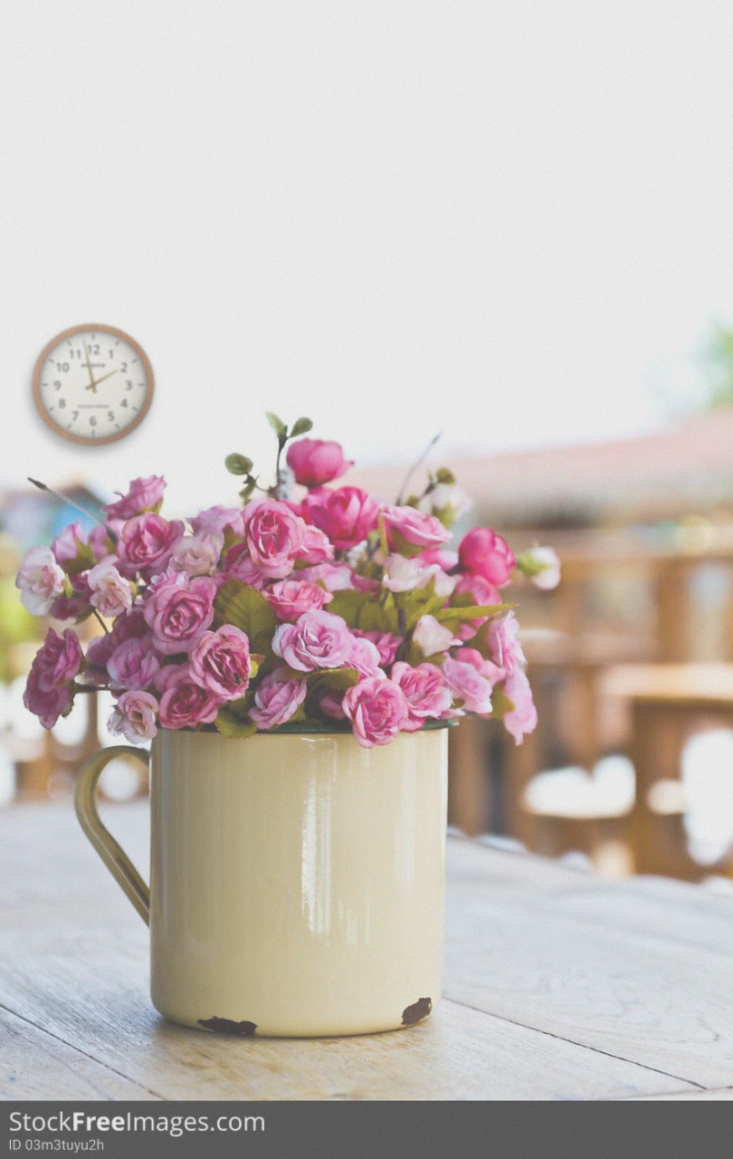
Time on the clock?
1:58
